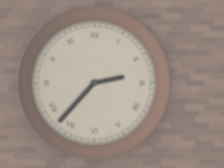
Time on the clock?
2:37
